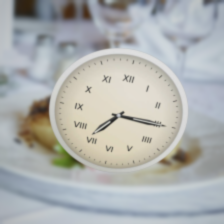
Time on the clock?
7:15
